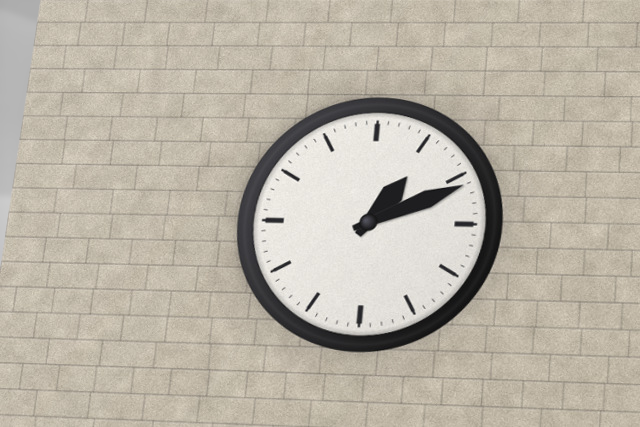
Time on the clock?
1:11
